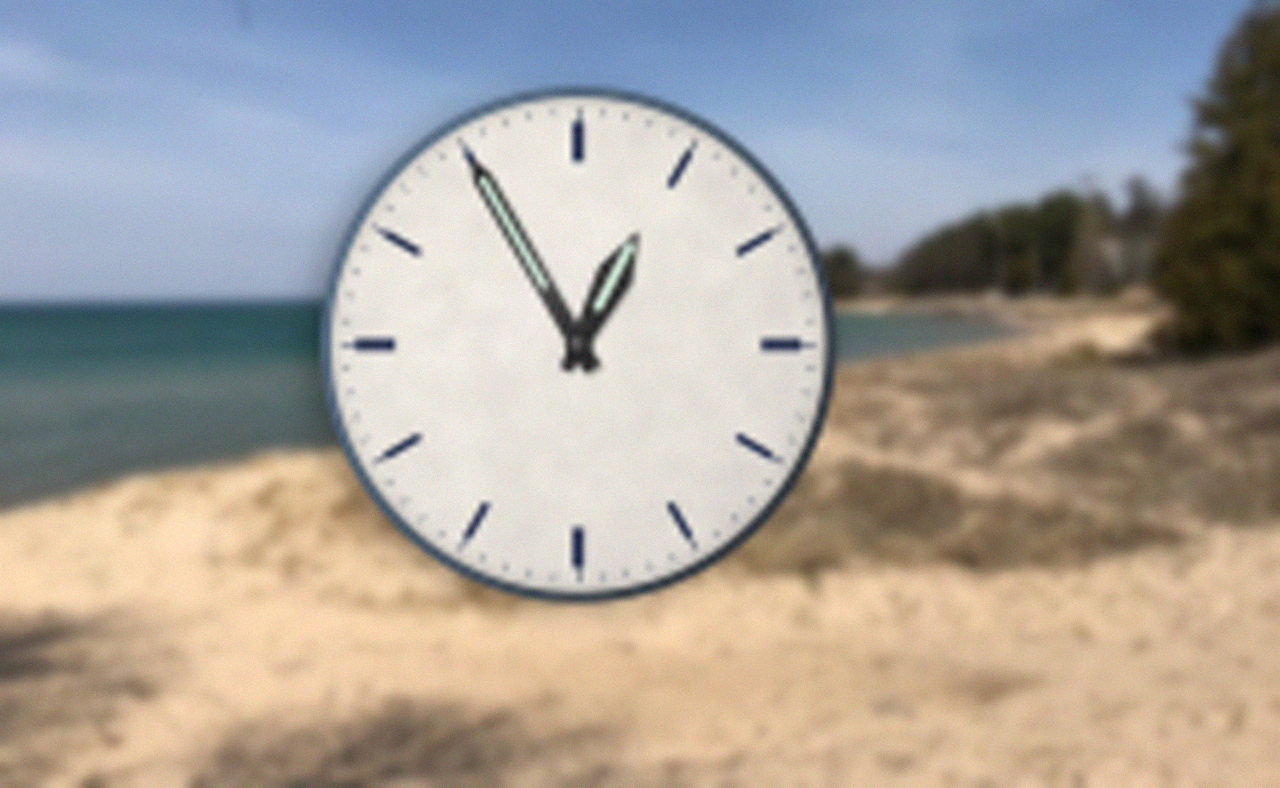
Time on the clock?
12:55
